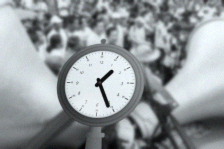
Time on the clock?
1:26
